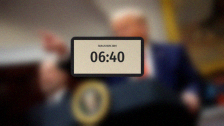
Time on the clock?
6:40
